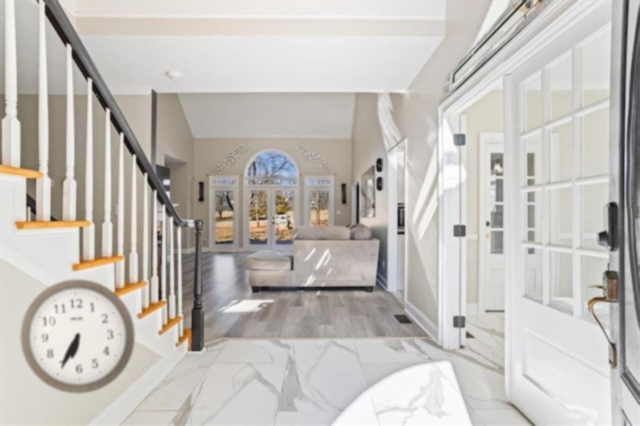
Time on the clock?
6:35
